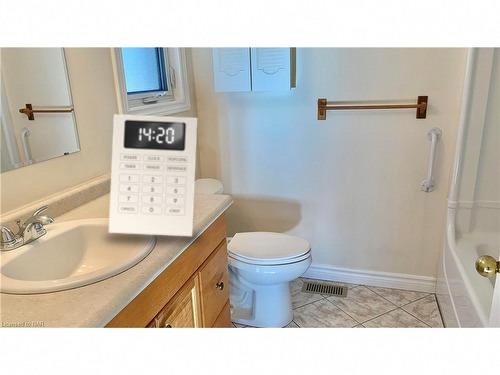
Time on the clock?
14:20
